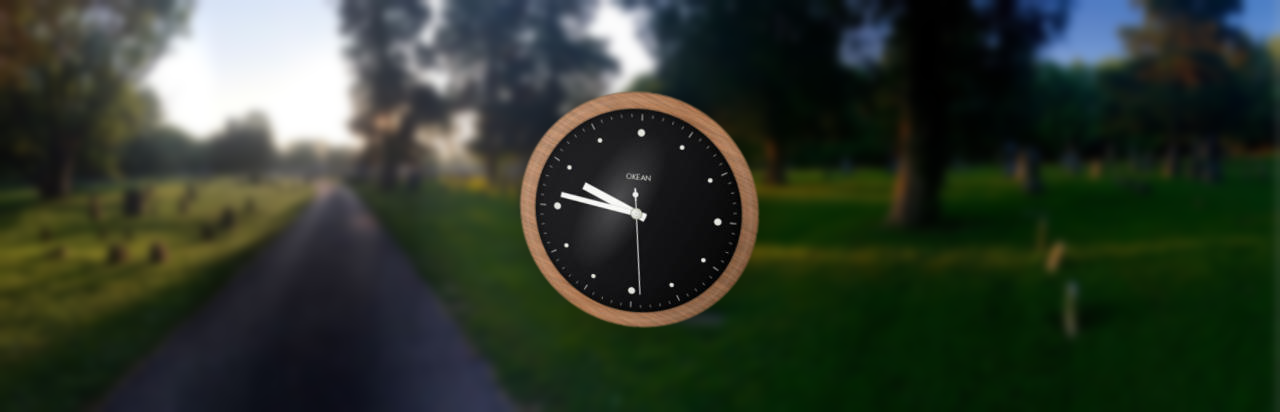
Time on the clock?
9:46:29
